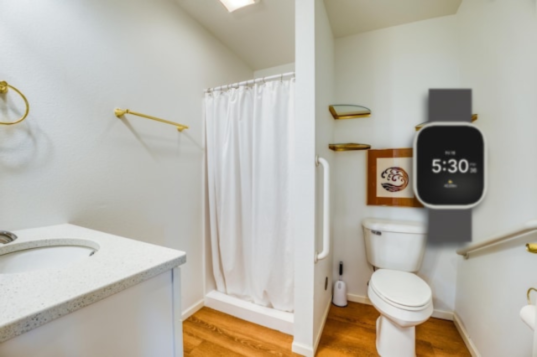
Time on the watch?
5:30
